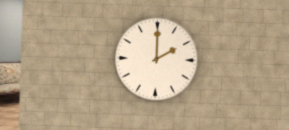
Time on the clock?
2:00
